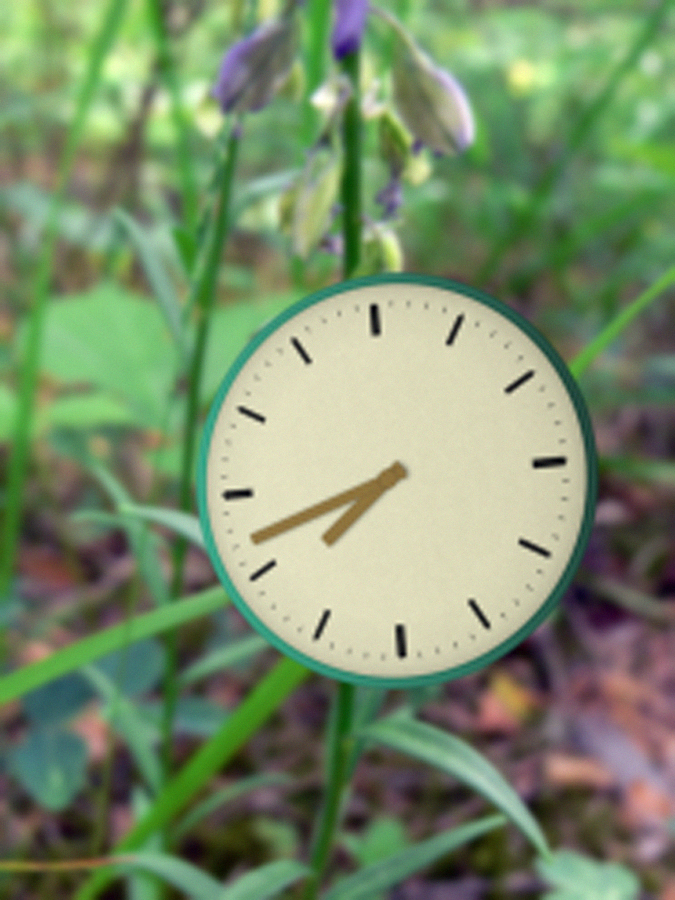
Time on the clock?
7:42
